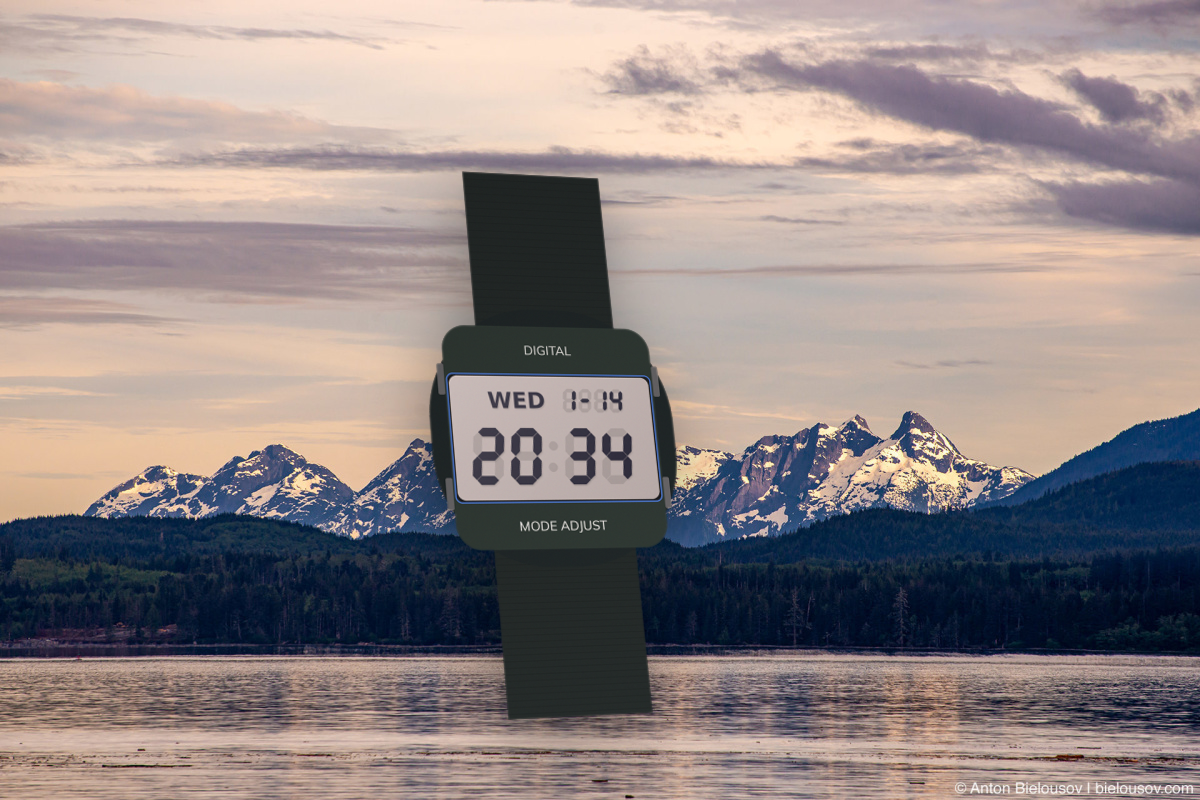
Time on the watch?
20:34
